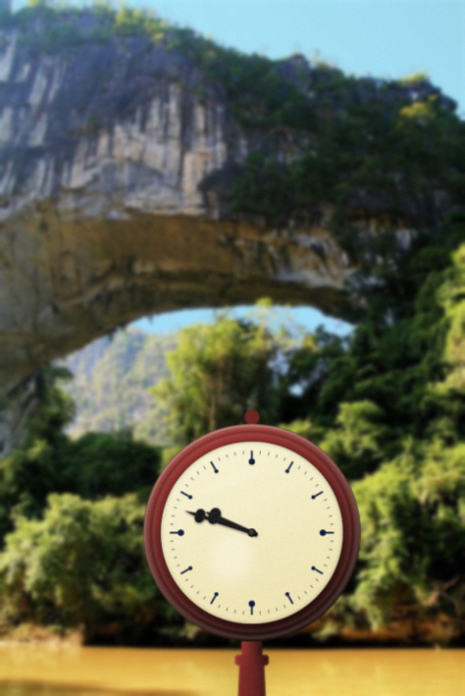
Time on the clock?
9:48
